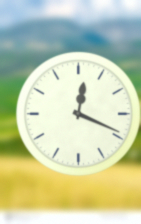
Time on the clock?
12:19
